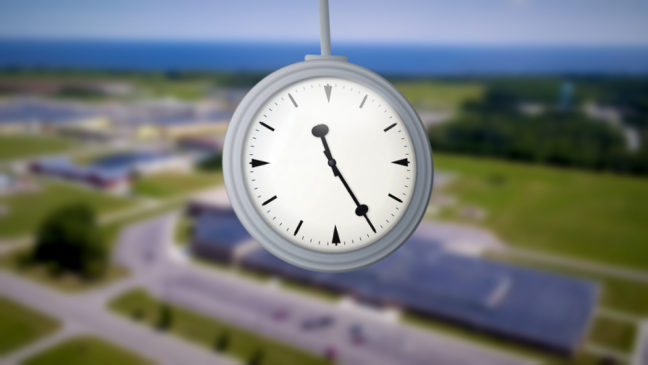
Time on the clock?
11:25
